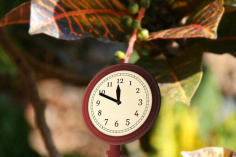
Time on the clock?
11:49
